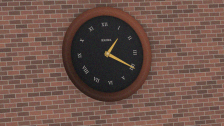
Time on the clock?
1:20
